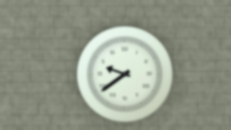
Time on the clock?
9:39
